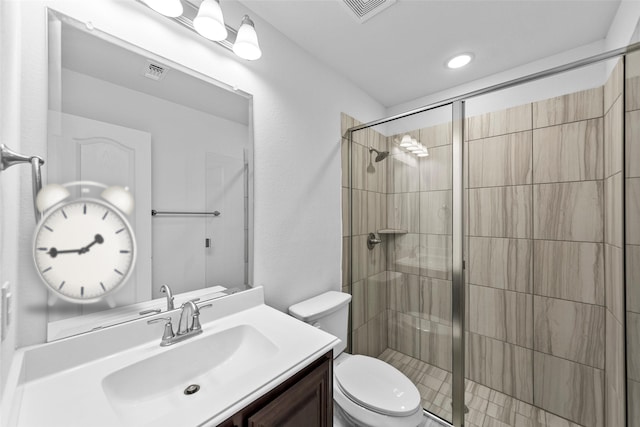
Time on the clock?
1:44
